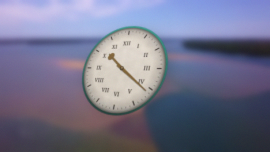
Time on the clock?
10:21
